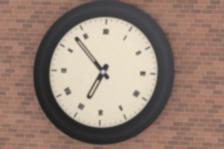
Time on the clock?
6:53
